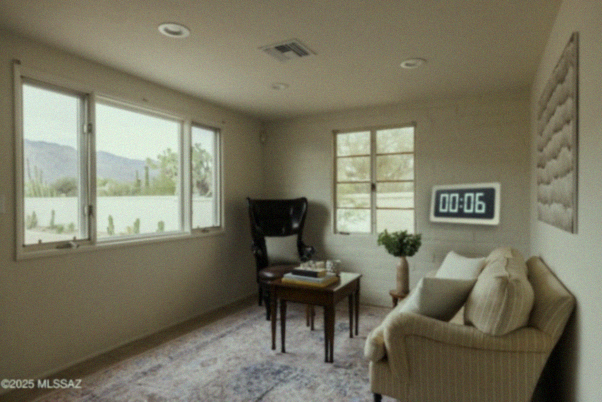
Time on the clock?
0:06
